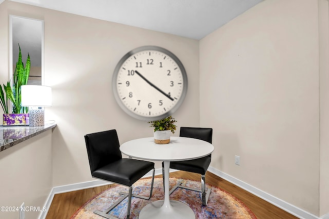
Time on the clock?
10:21
